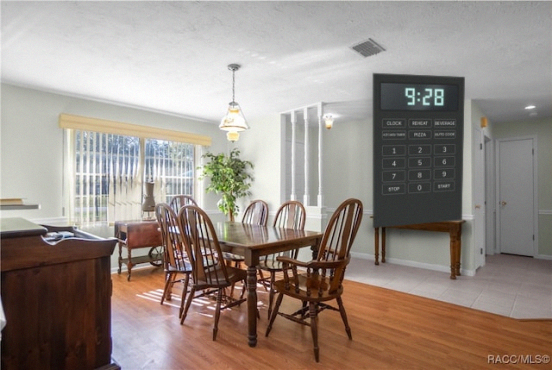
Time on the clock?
9:28
